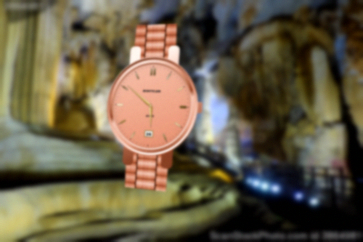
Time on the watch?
5:51
